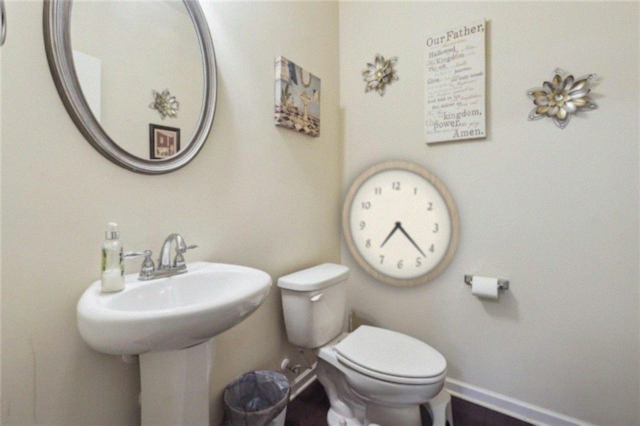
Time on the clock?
7:23
